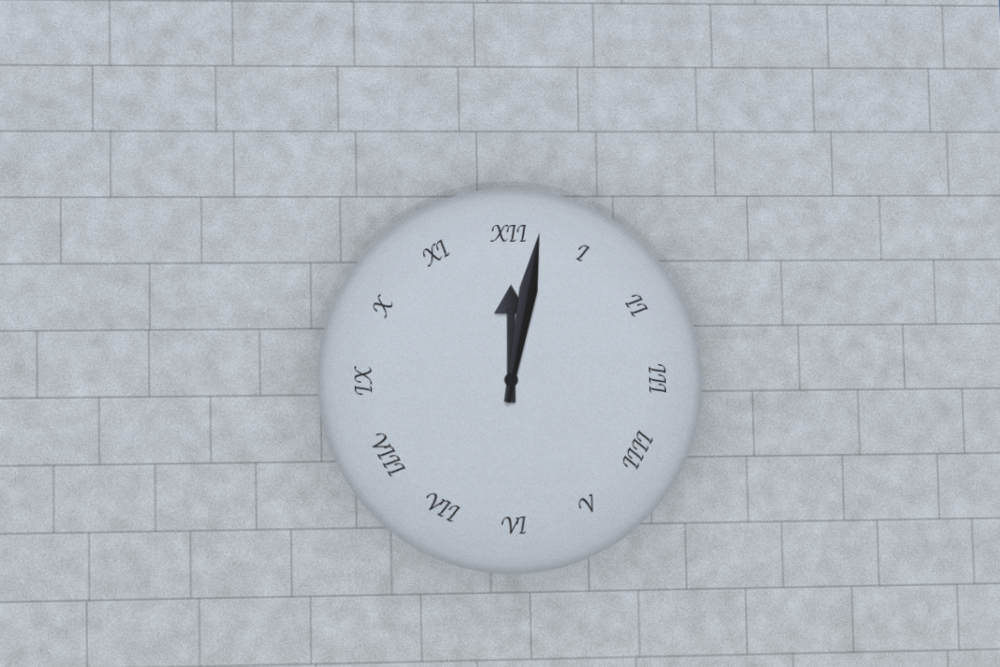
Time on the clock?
12:02
